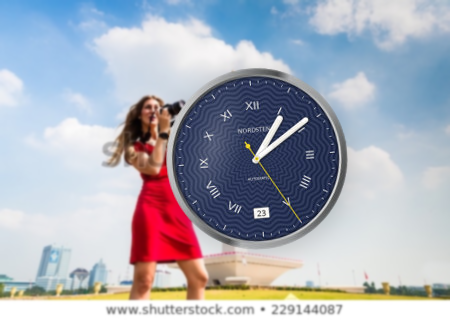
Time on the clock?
1:09:25
